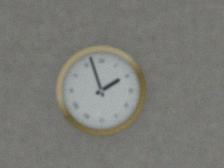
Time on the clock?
1:57
